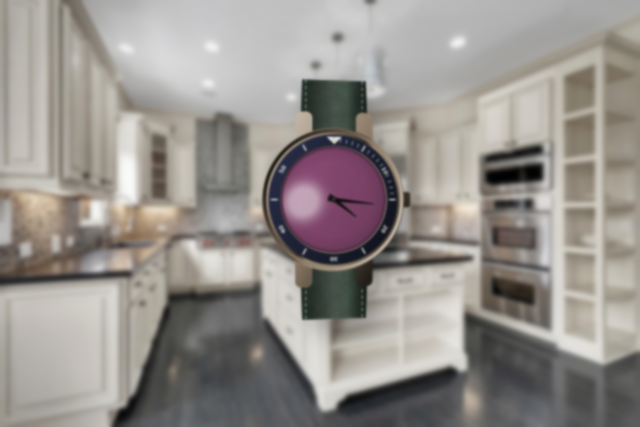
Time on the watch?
4:16
